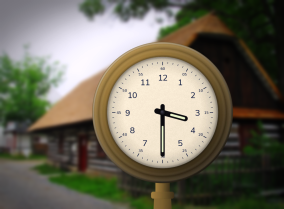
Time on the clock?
3:30
